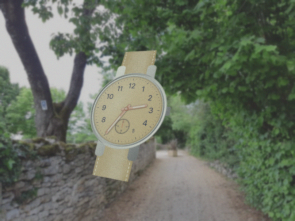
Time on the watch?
2:35
